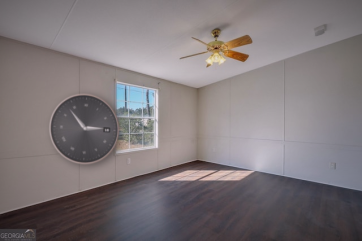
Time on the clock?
2:53
